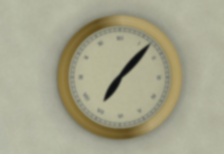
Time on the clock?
7:07
